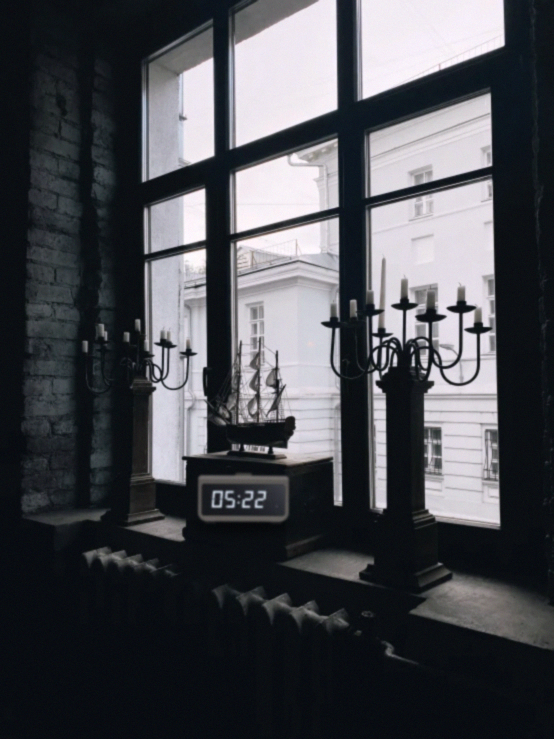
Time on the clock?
5:22
